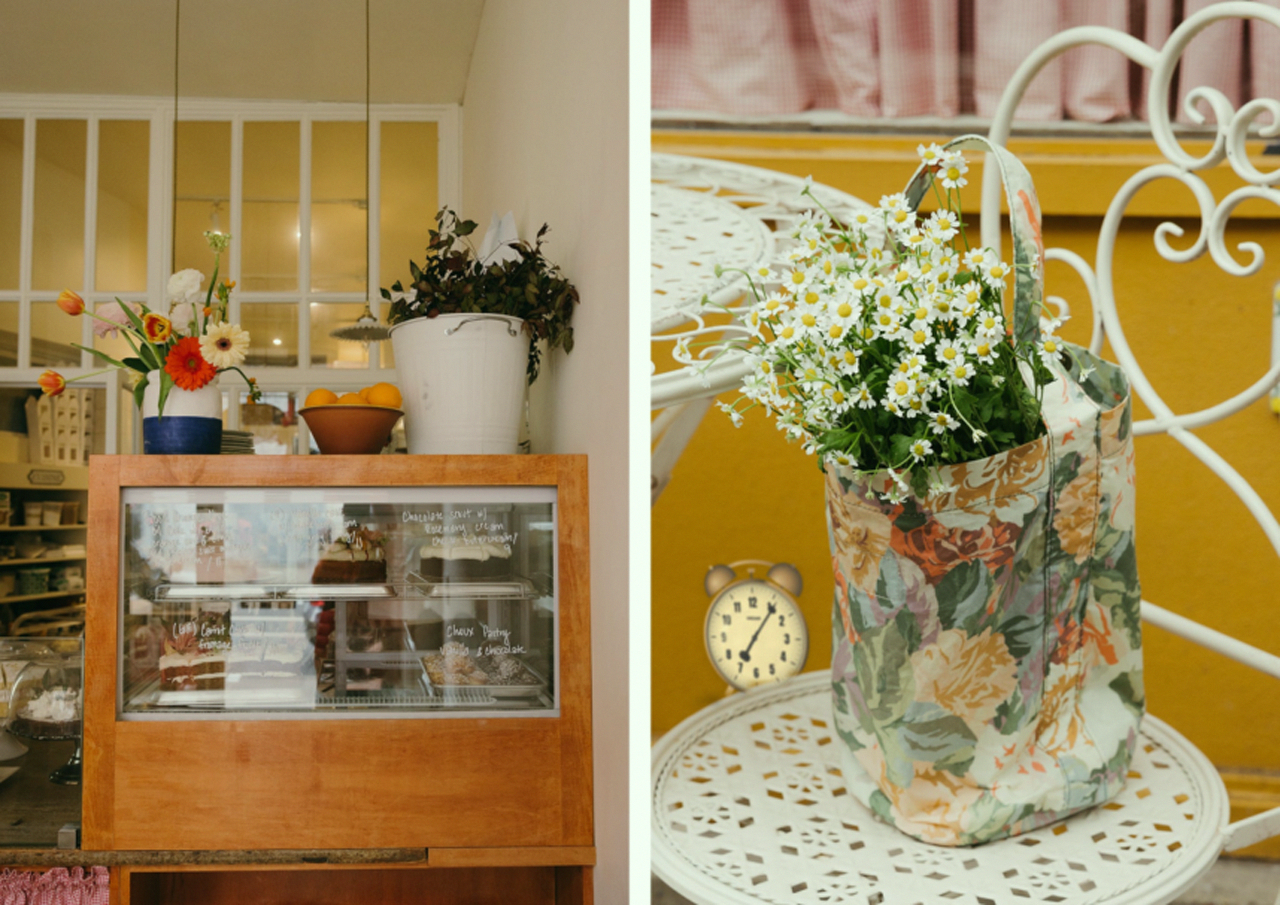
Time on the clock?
7:06
